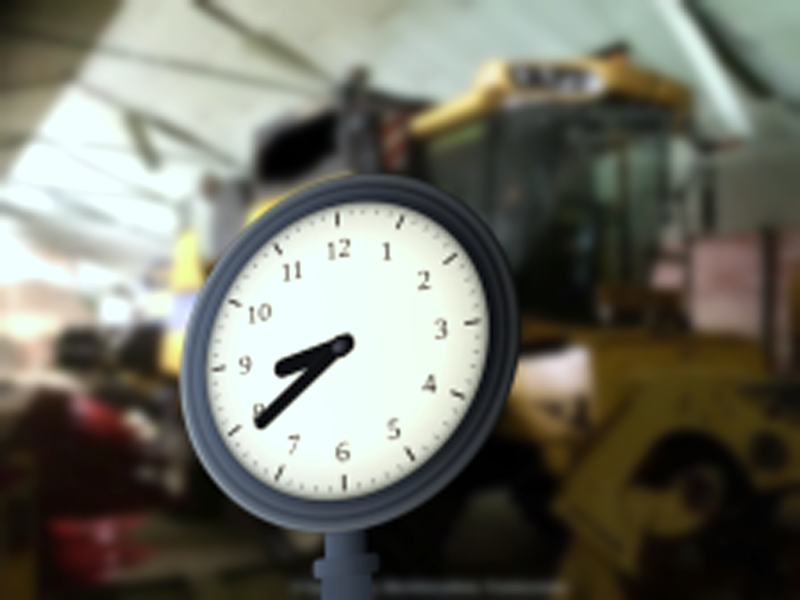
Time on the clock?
8:39
